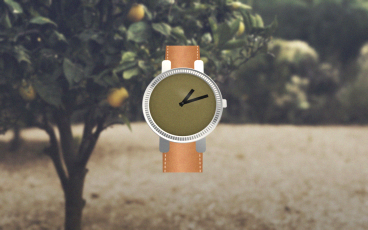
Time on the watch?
1:12
